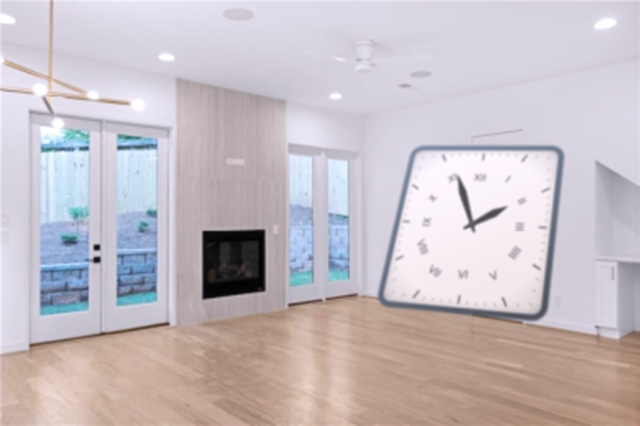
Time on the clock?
1:56
